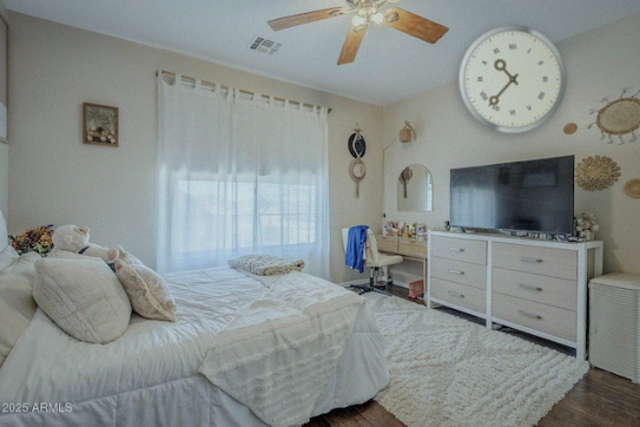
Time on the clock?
10:37
